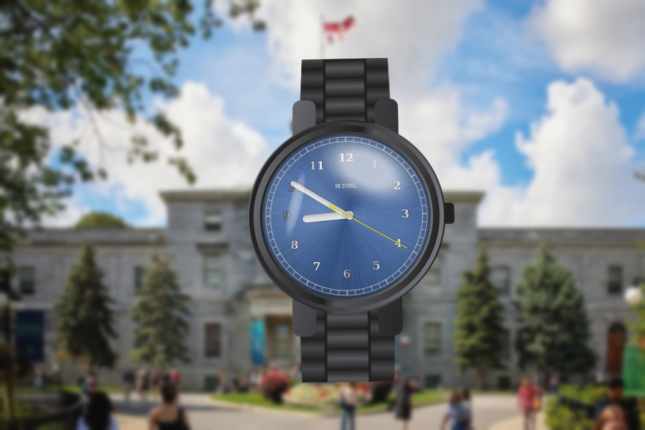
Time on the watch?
8:50:20
